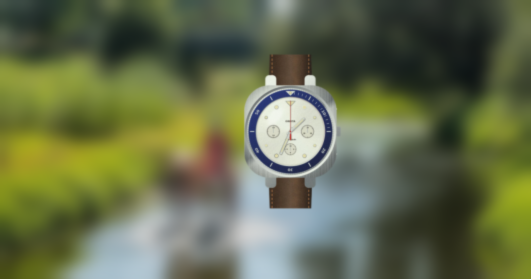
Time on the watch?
1:34
